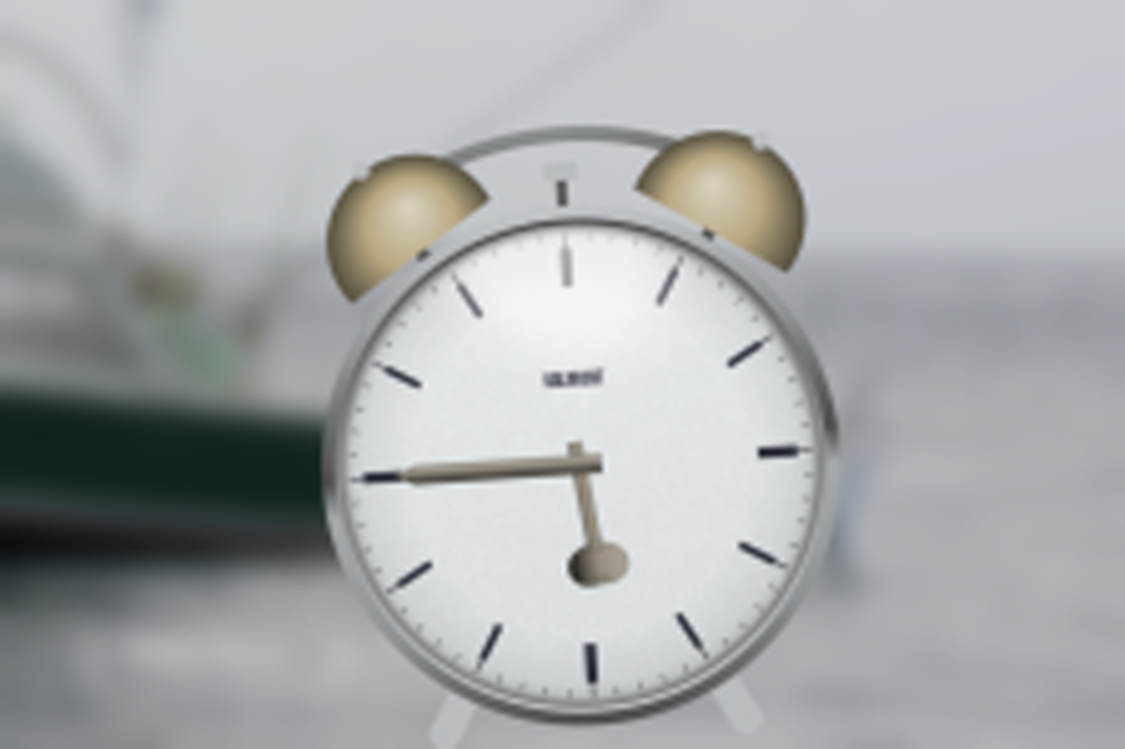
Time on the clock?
5:45
